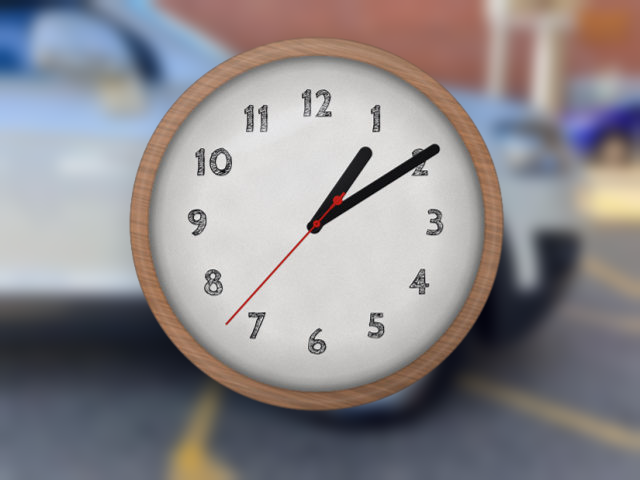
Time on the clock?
1:09:37
